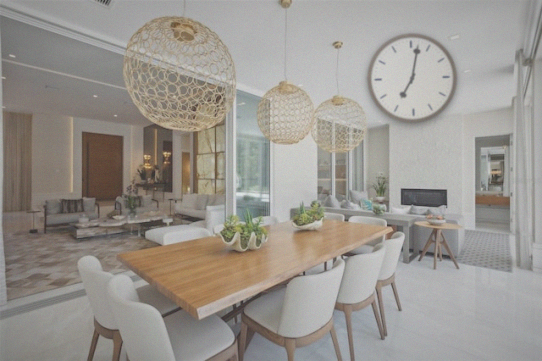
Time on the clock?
7:02
